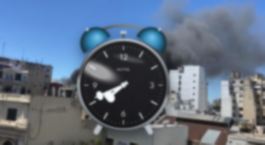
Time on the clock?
7:41
